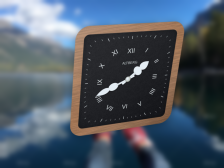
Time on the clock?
1:41
